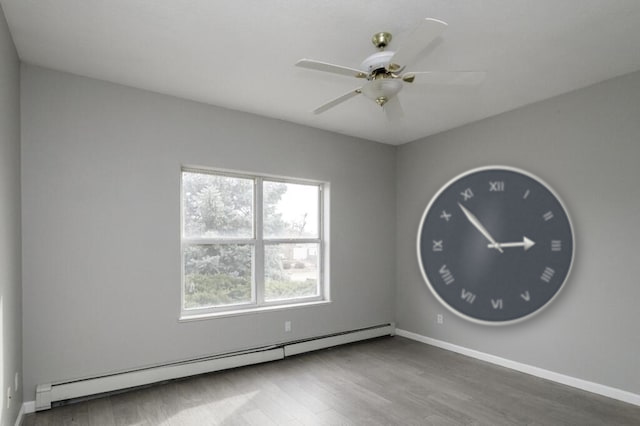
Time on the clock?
2:53
